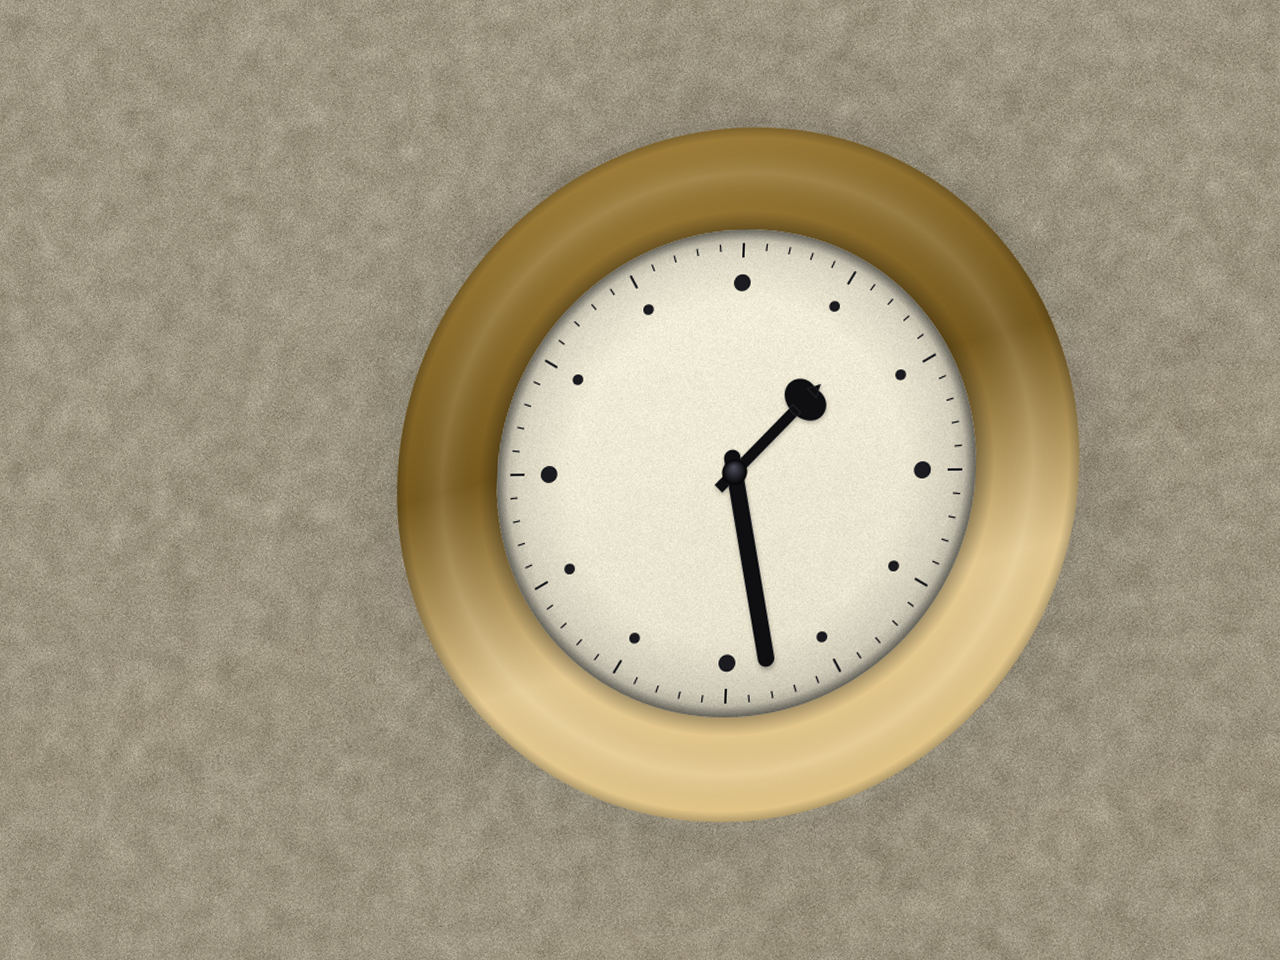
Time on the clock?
1:28
